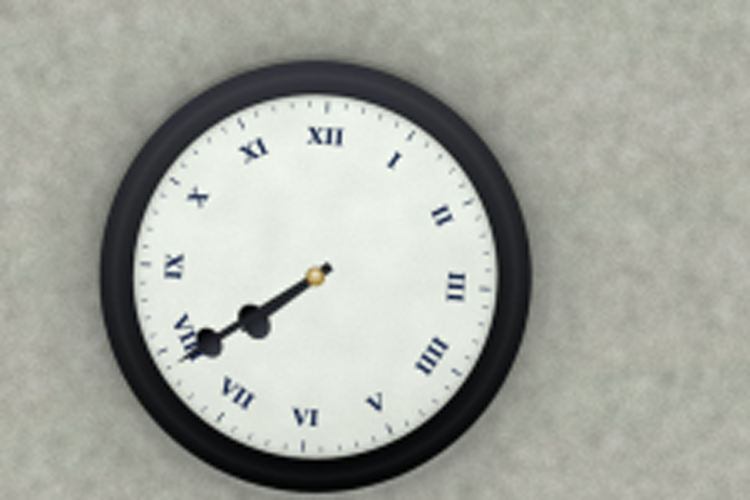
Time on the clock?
7:39
